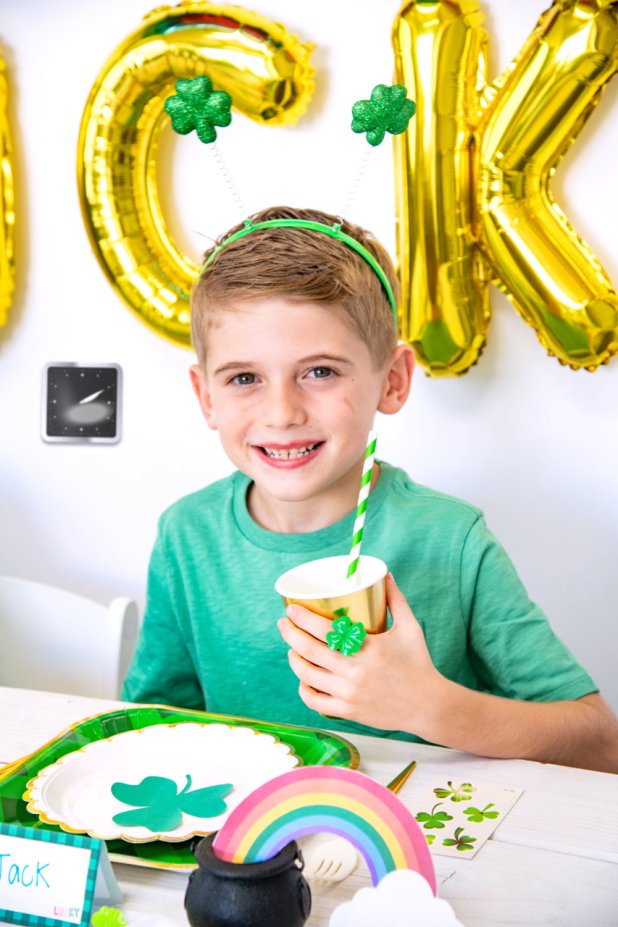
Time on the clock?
2:10
